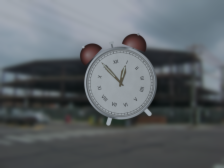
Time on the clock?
12:55
